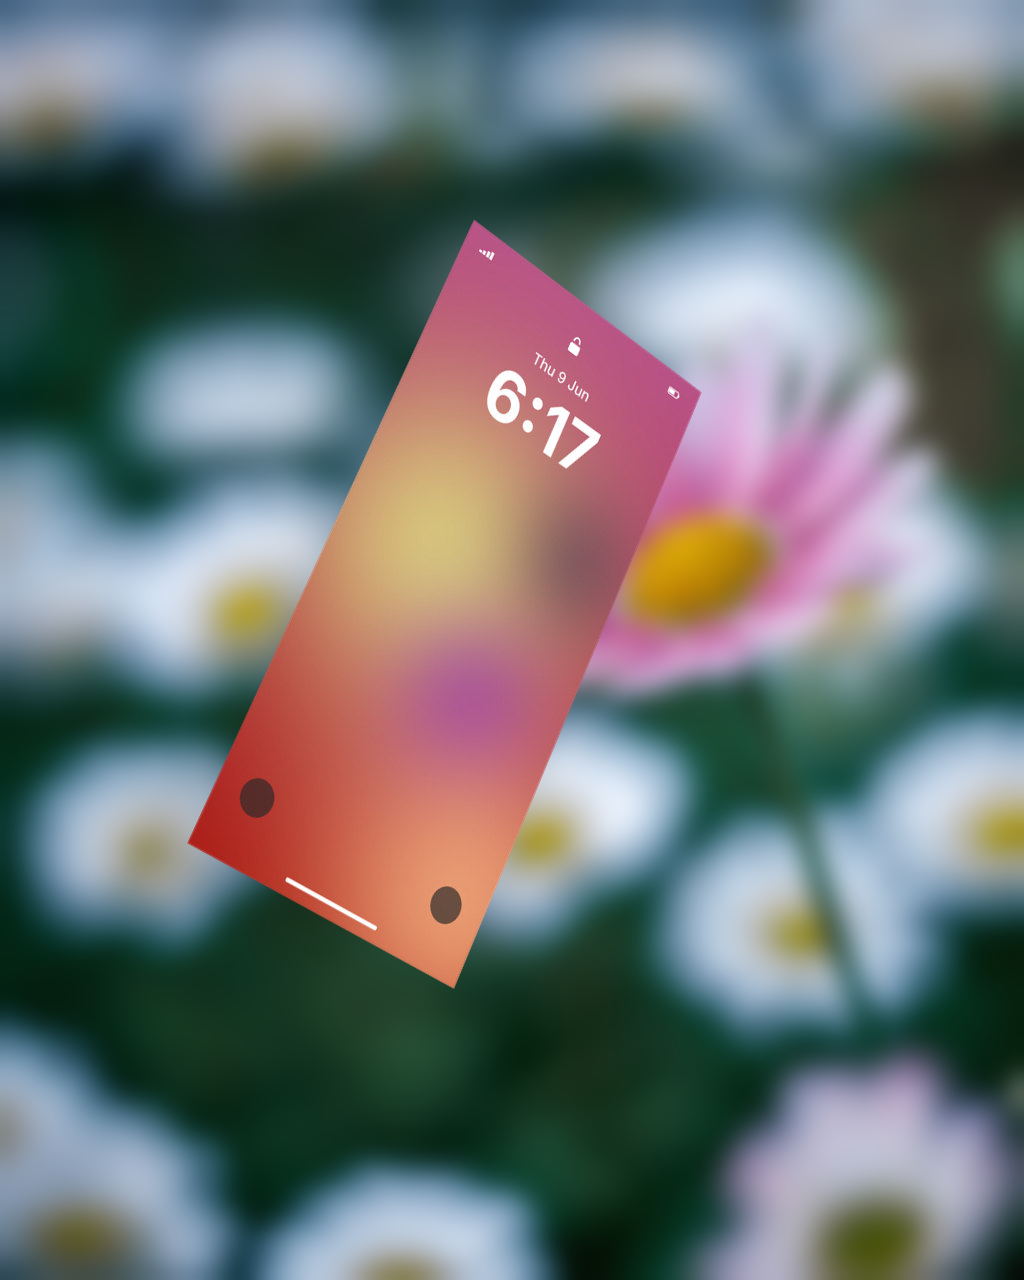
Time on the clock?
6:17
